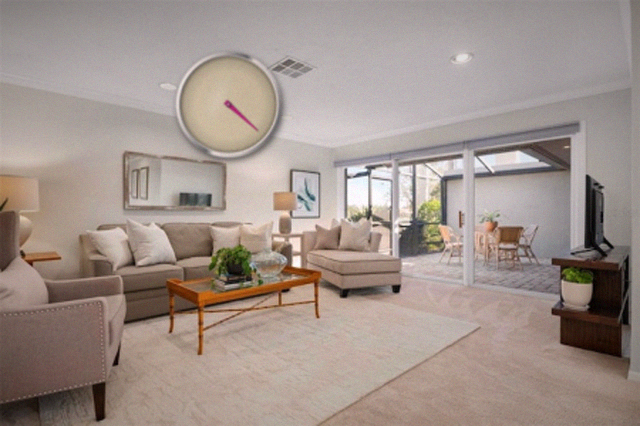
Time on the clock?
4:22
